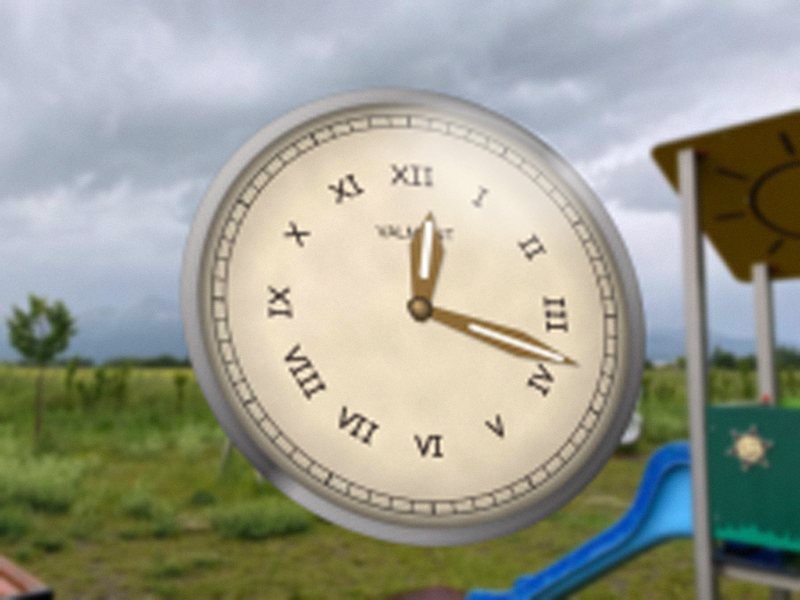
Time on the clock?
12:18
